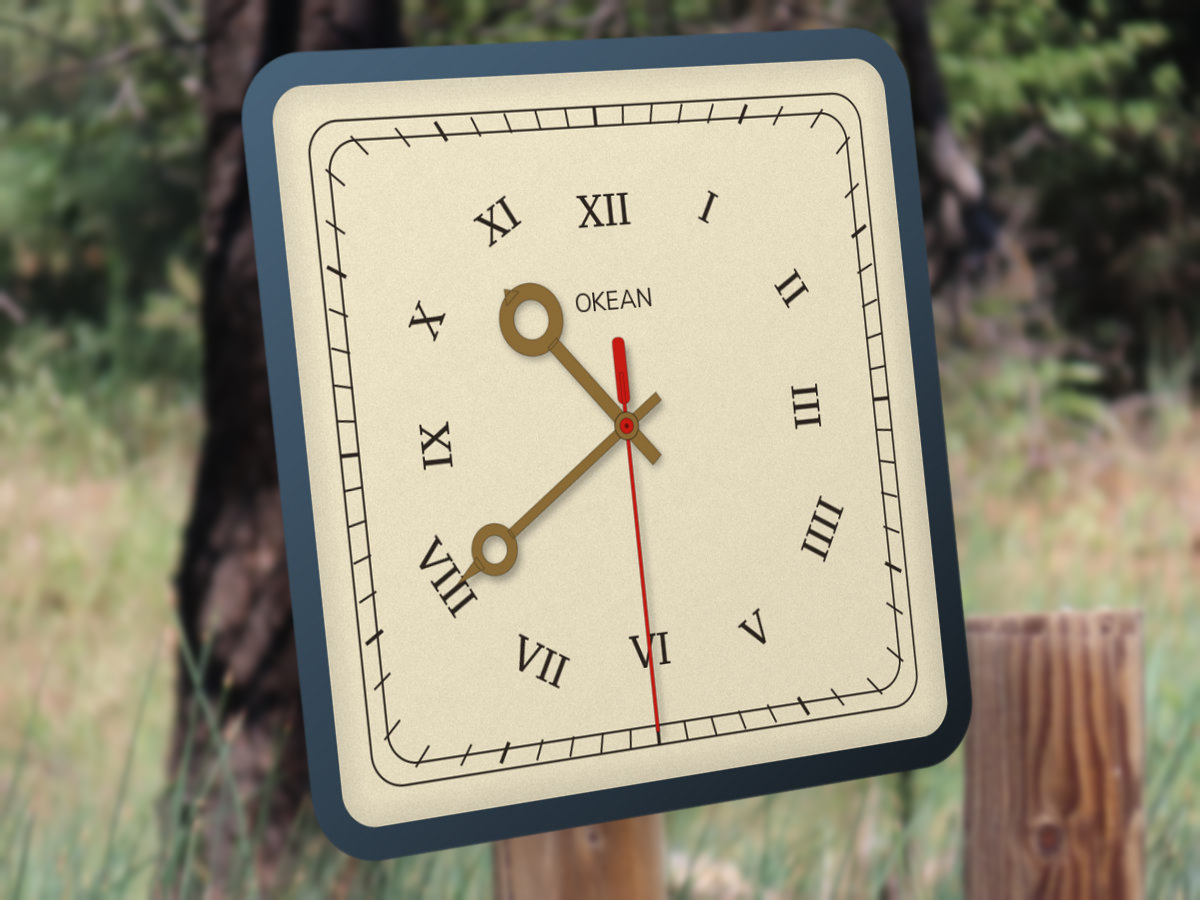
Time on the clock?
10:39:30
